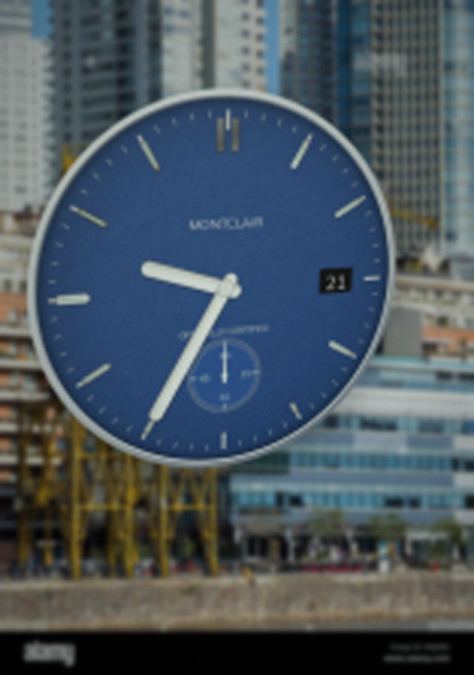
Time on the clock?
9:35
